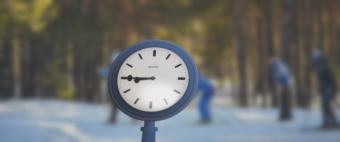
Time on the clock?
8:45
